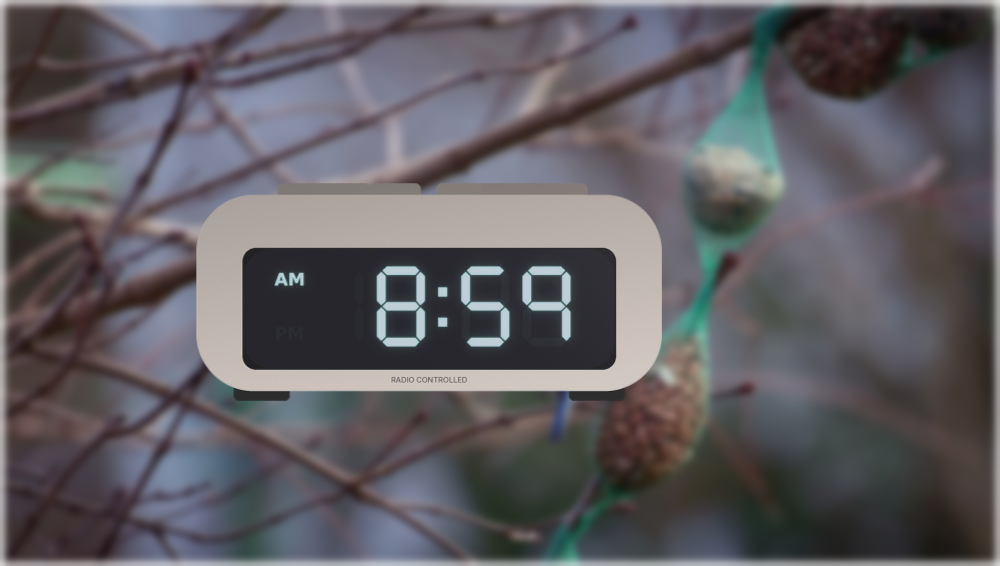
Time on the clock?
8:59
